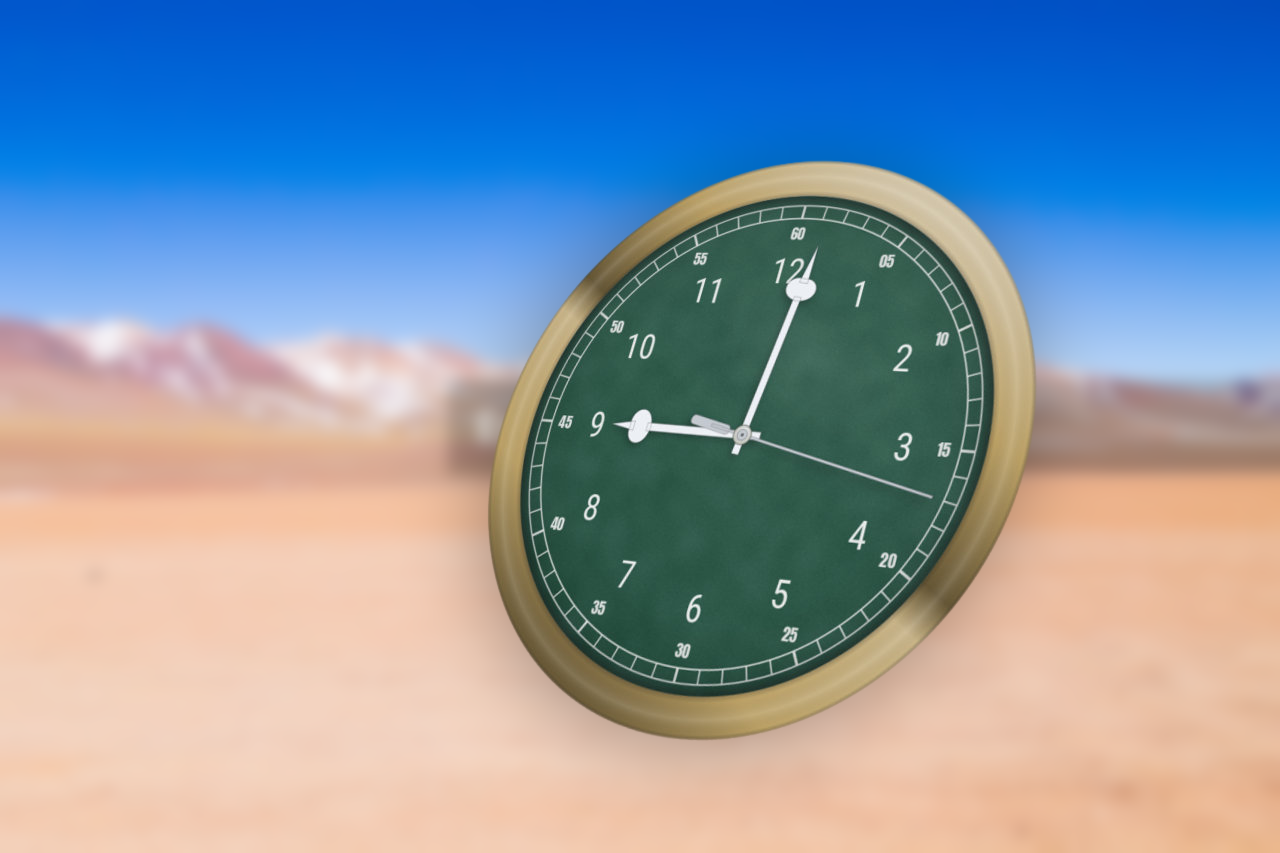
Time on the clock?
9:01:17
